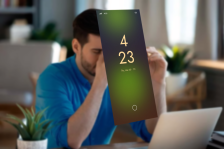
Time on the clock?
4:23
